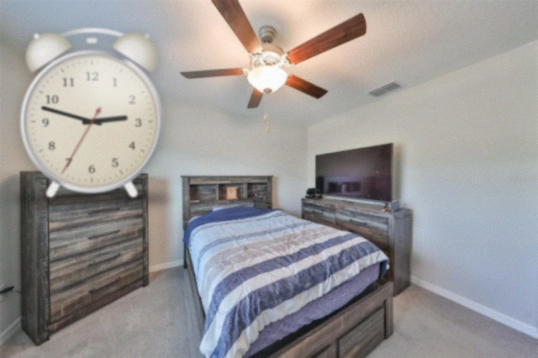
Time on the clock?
2:47:35
